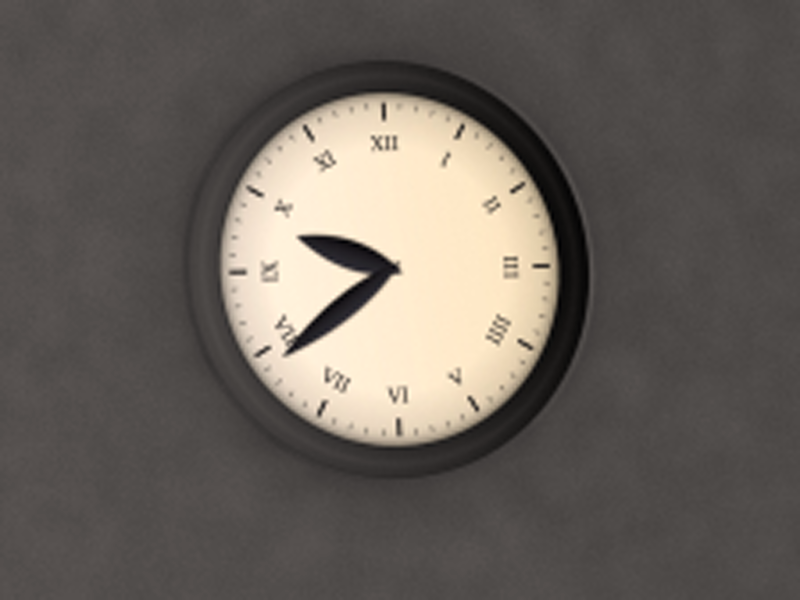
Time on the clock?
9:39
